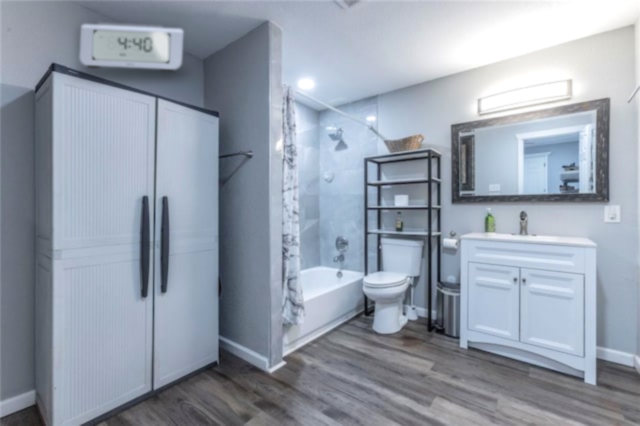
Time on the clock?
4:40
